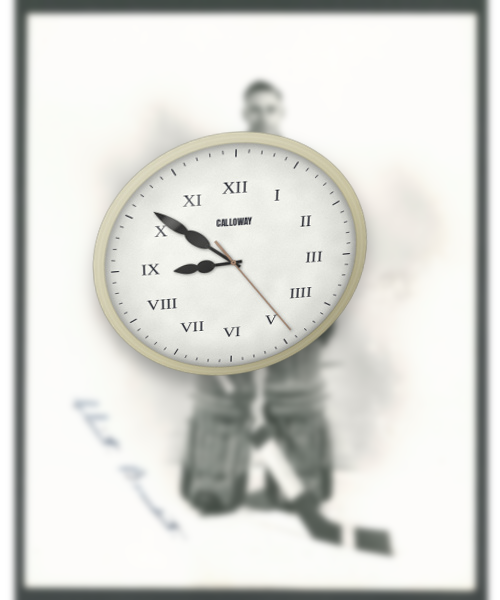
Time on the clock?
8:51:24
